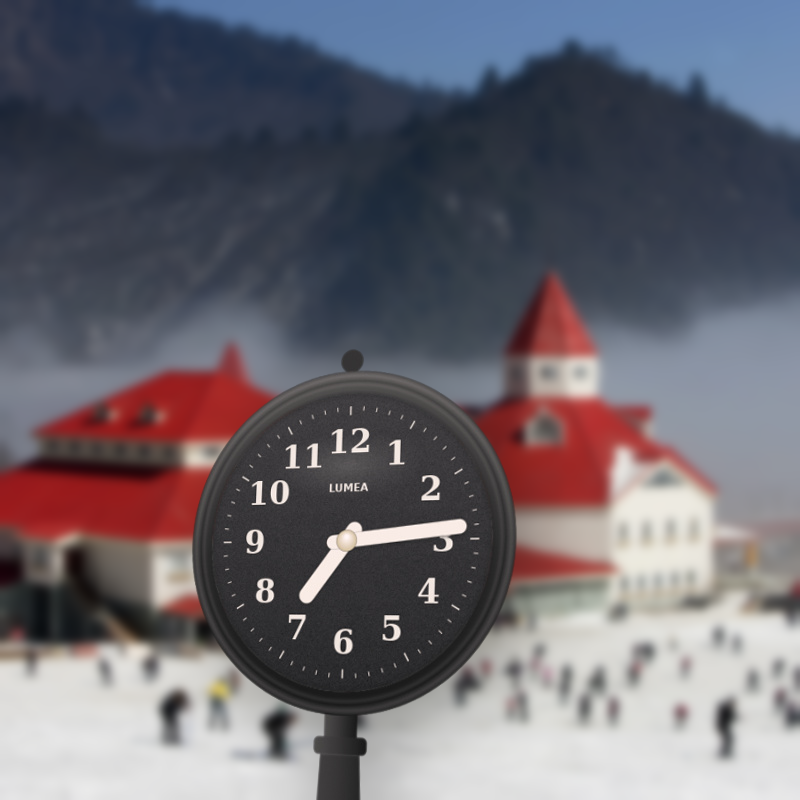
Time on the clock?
7:14
